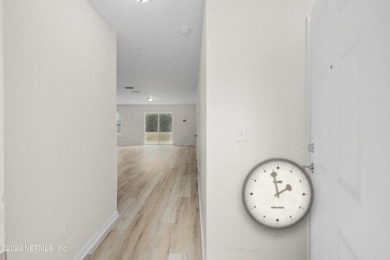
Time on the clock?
1:58
